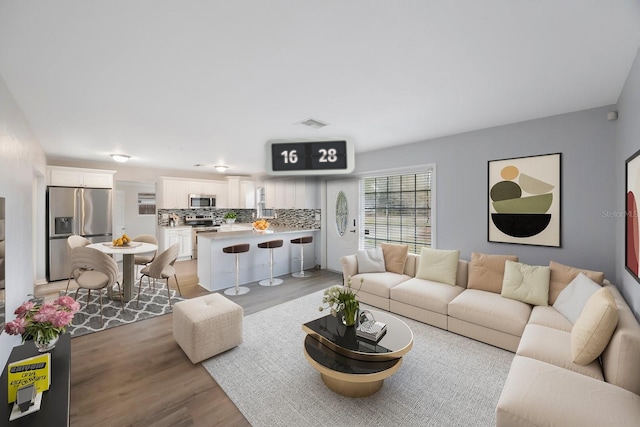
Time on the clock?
16:28
